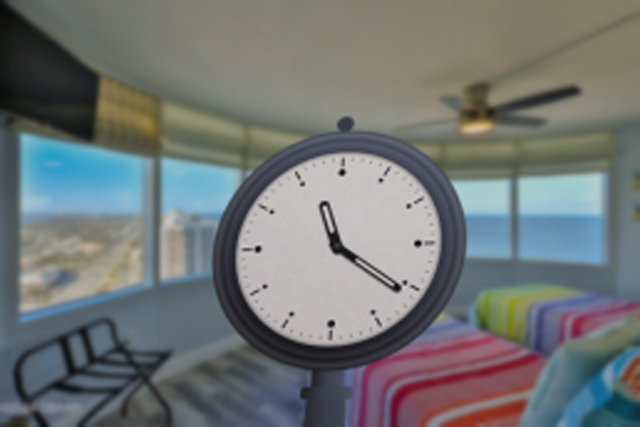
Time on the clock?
11:21
